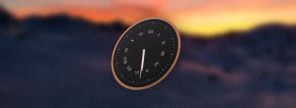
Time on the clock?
5:28
